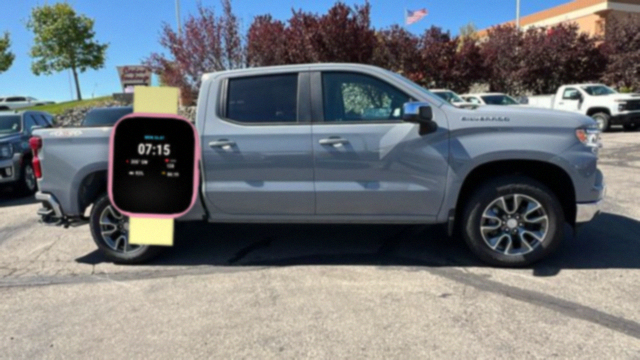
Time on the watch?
7:15
